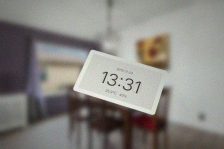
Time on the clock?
13:31
